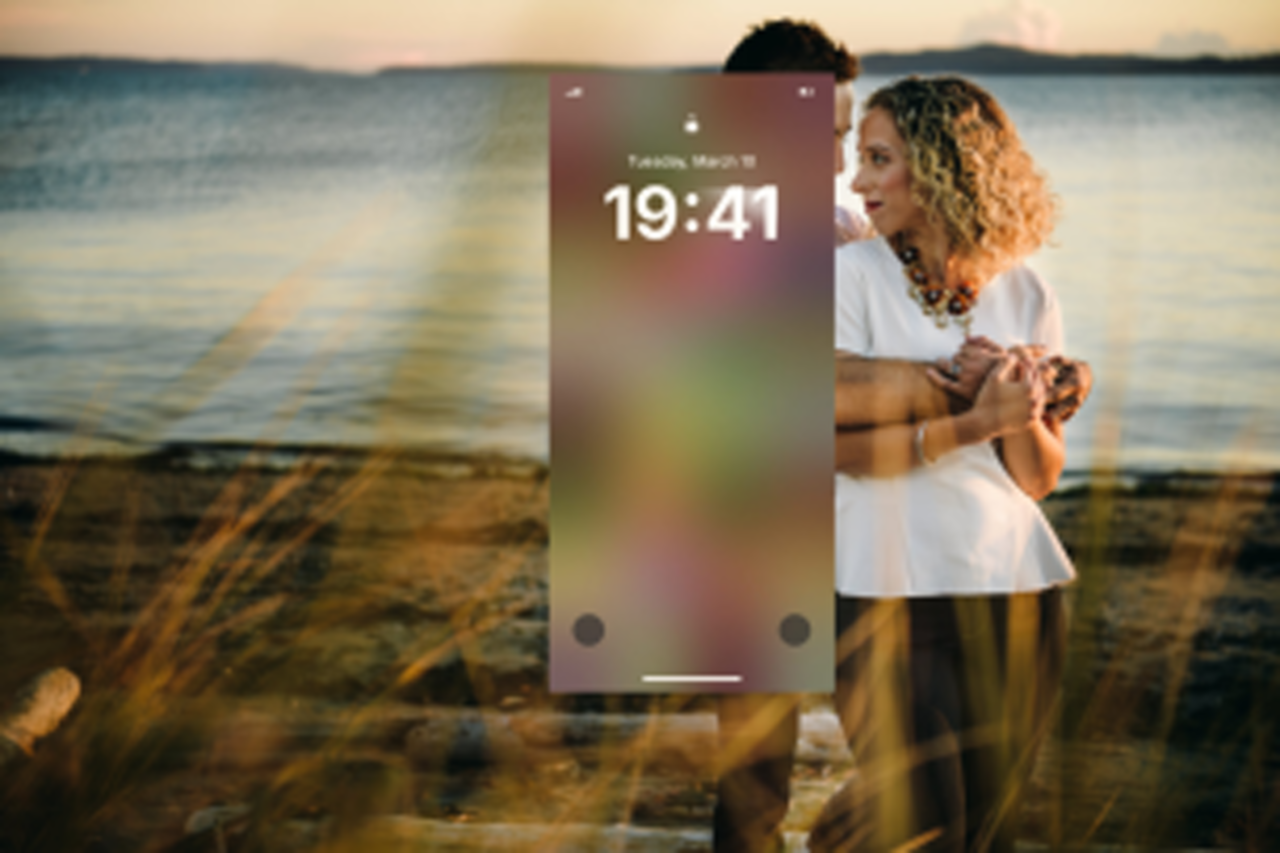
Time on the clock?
19:41
